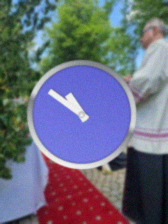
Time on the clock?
10:51
